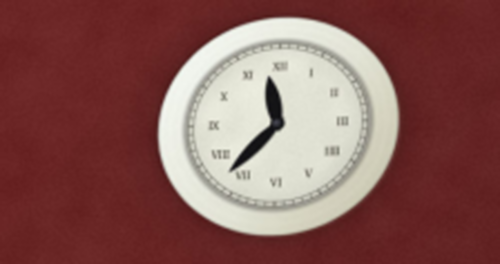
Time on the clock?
11:37
